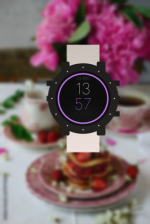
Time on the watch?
13:57
